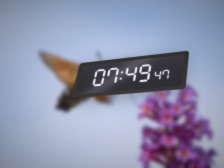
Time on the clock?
7:49:47
